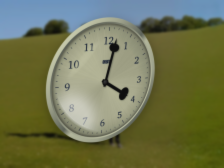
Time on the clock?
4:02
